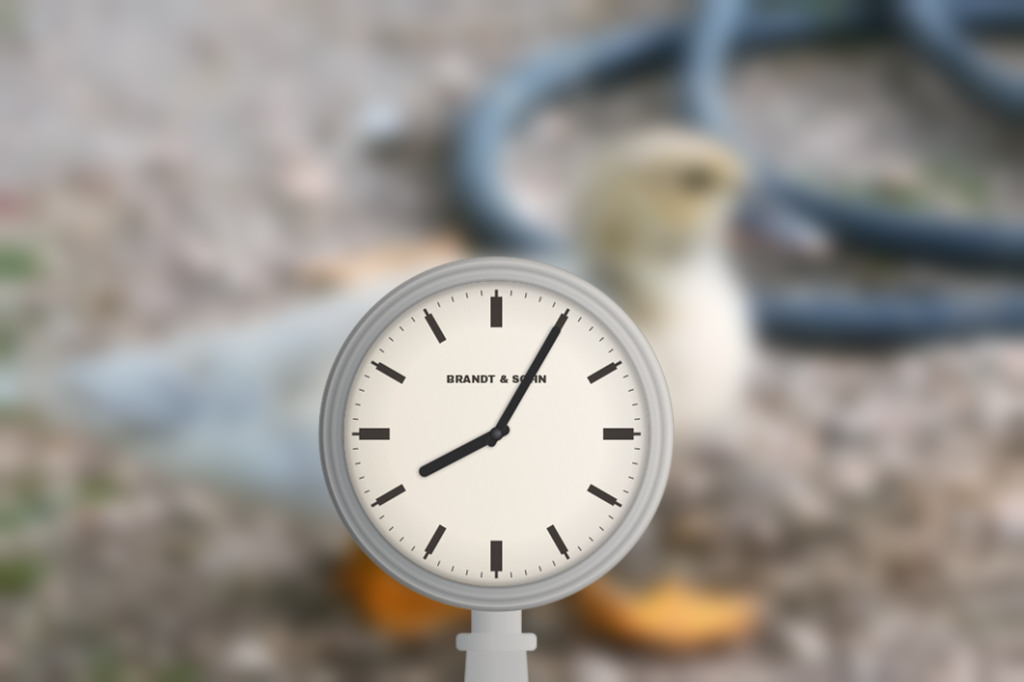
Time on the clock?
8:05
